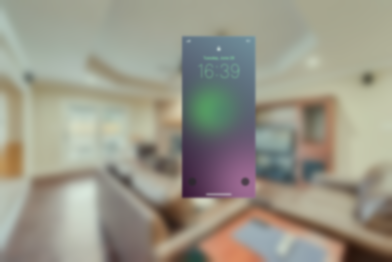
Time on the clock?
16:39
